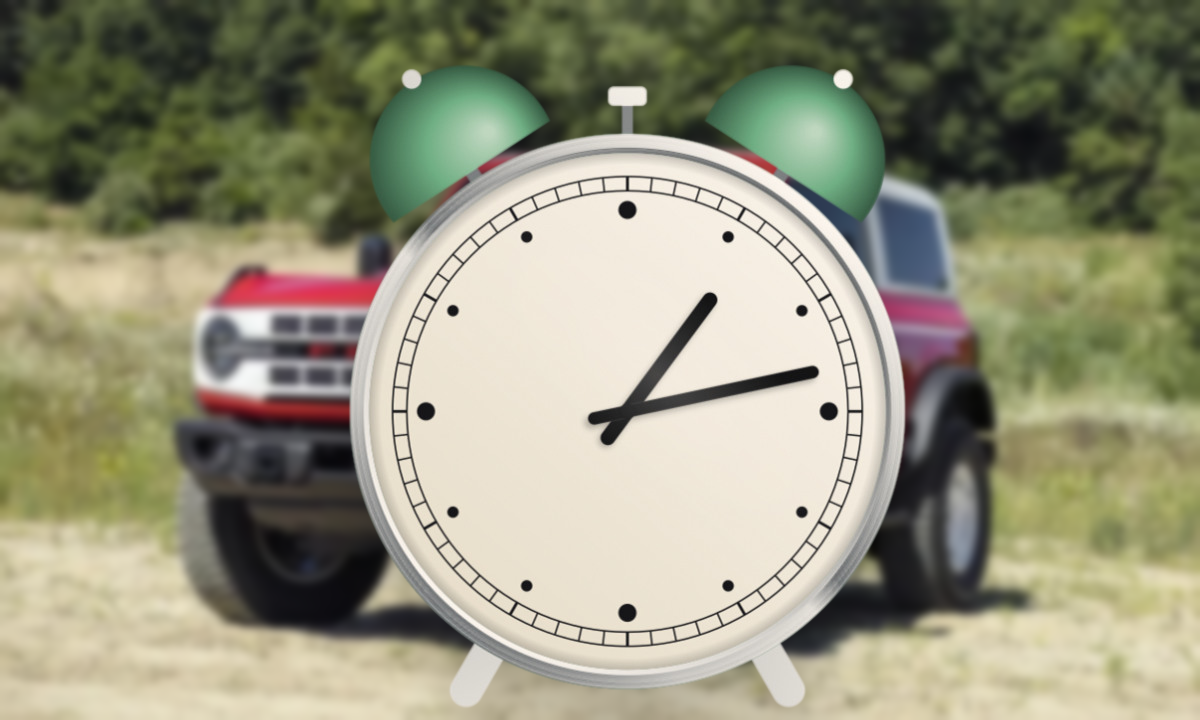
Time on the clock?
1:13
